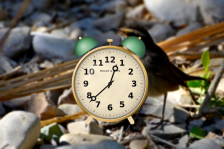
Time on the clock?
12:38
